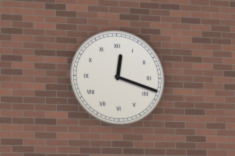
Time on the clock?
12:18
